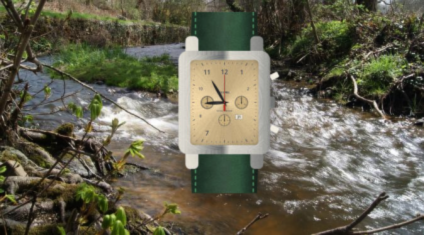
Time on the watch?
8:55
